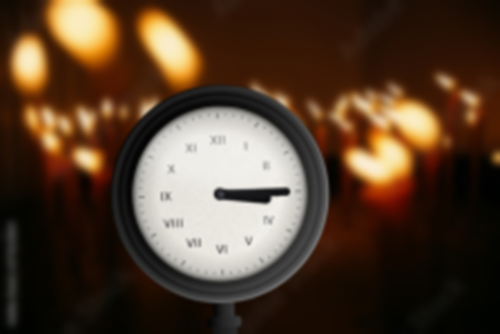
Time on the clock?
3:15
